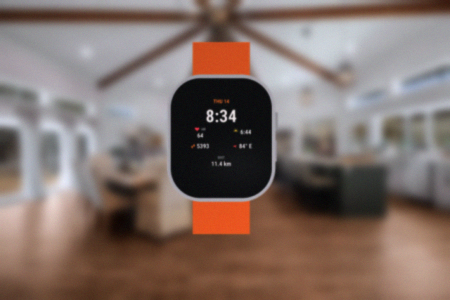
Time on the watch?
8:34
